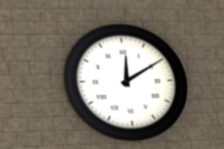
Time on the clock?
12:10
